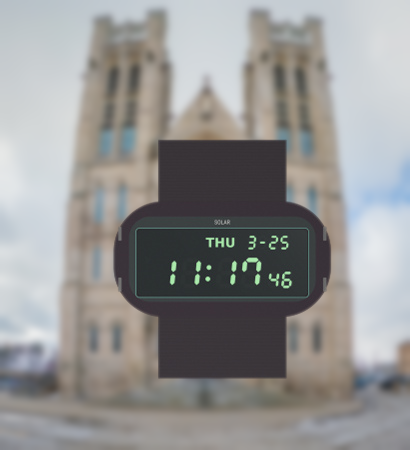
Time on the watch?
11:17:46
